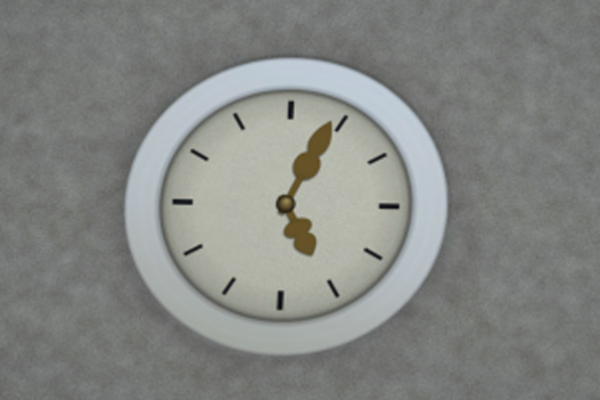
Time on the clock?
5:04
